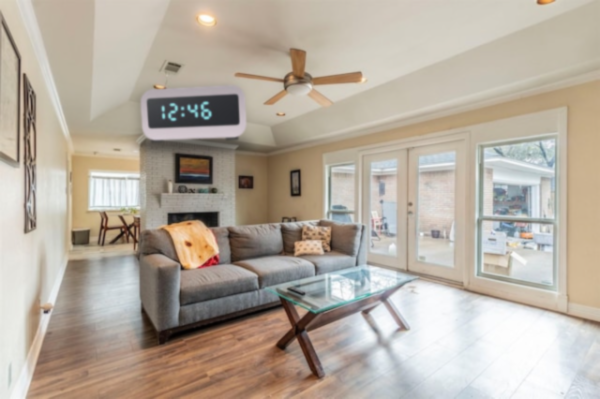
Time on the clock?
12:46
